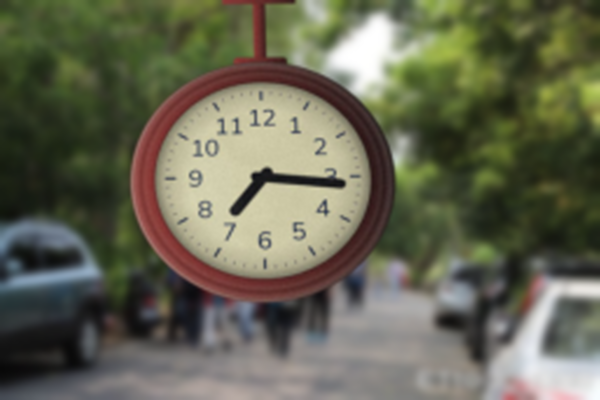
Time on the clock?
7:16
